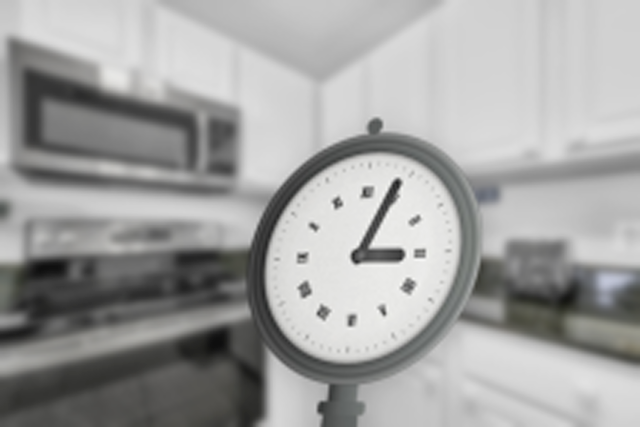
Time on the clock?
3:04
